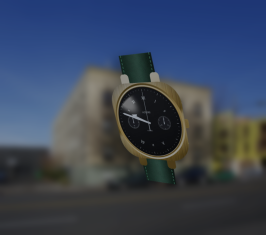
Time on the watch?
9:48
